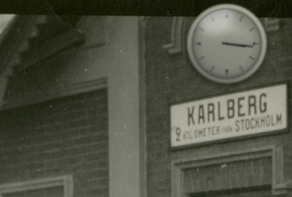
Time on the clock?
3:16
